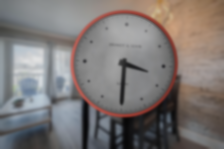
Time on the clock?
3:30
